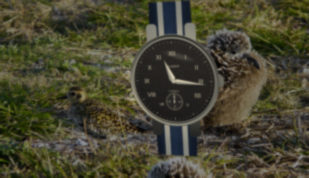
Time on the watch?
11:16
